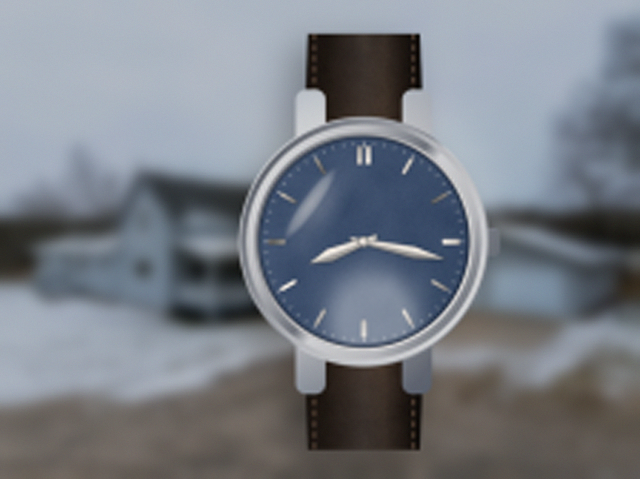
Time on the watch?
8:17
